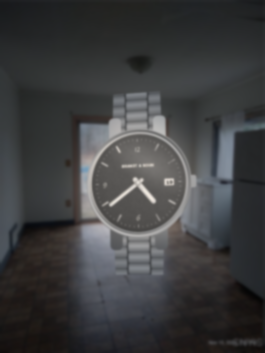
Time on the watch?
4:39
